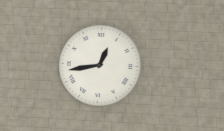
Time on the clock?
12:43
